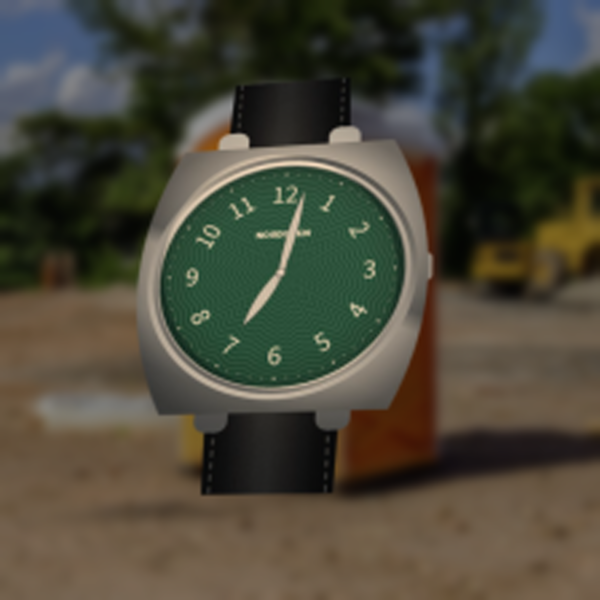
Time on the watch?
7:02
